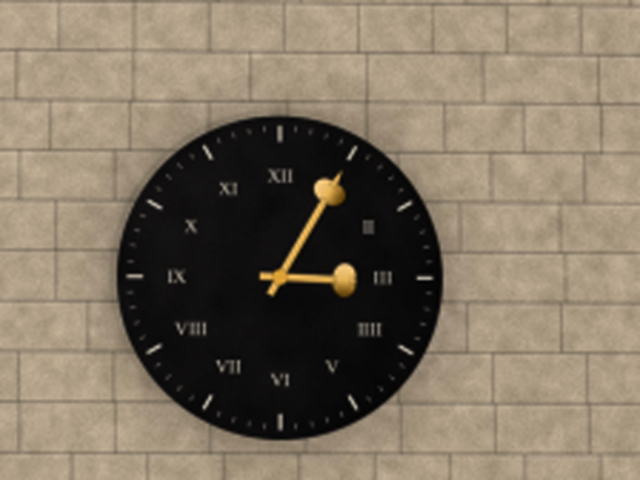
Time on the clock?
3:05
